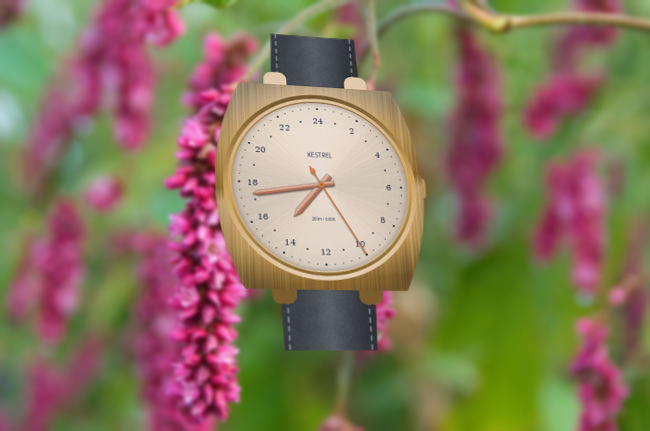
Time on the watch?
14:43:25
